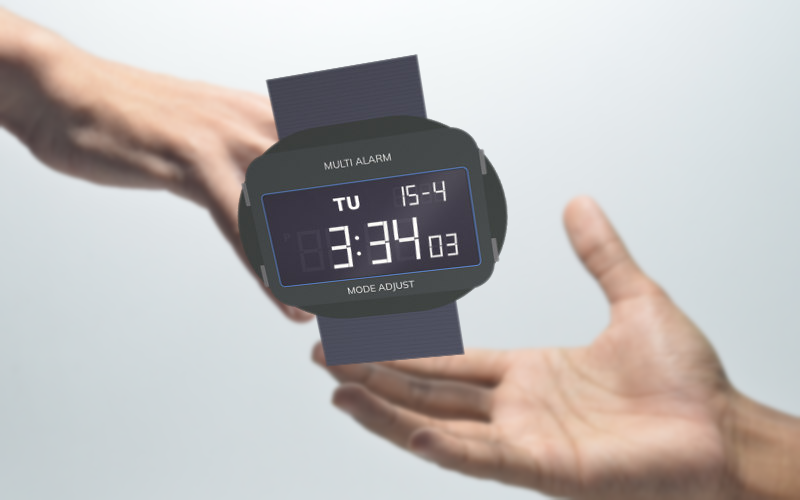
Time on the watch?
3:34:03
